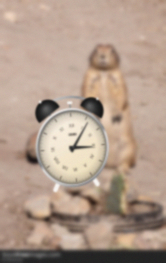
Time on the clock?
3:06
